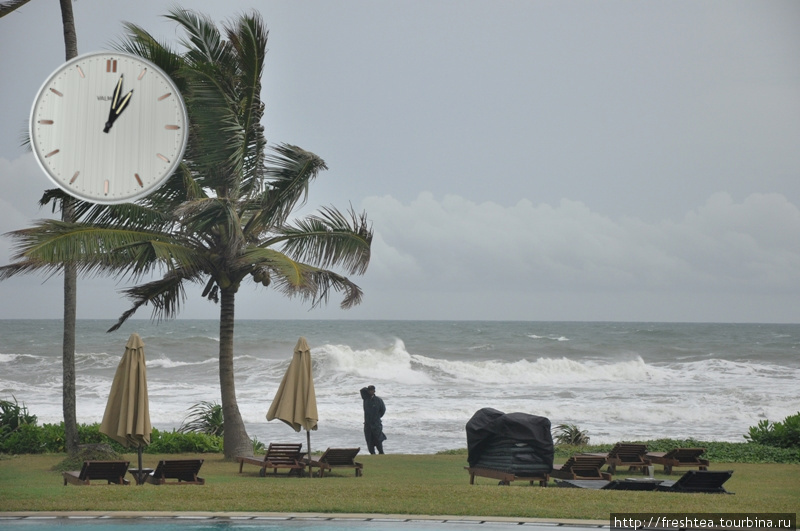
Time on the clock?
1:02
